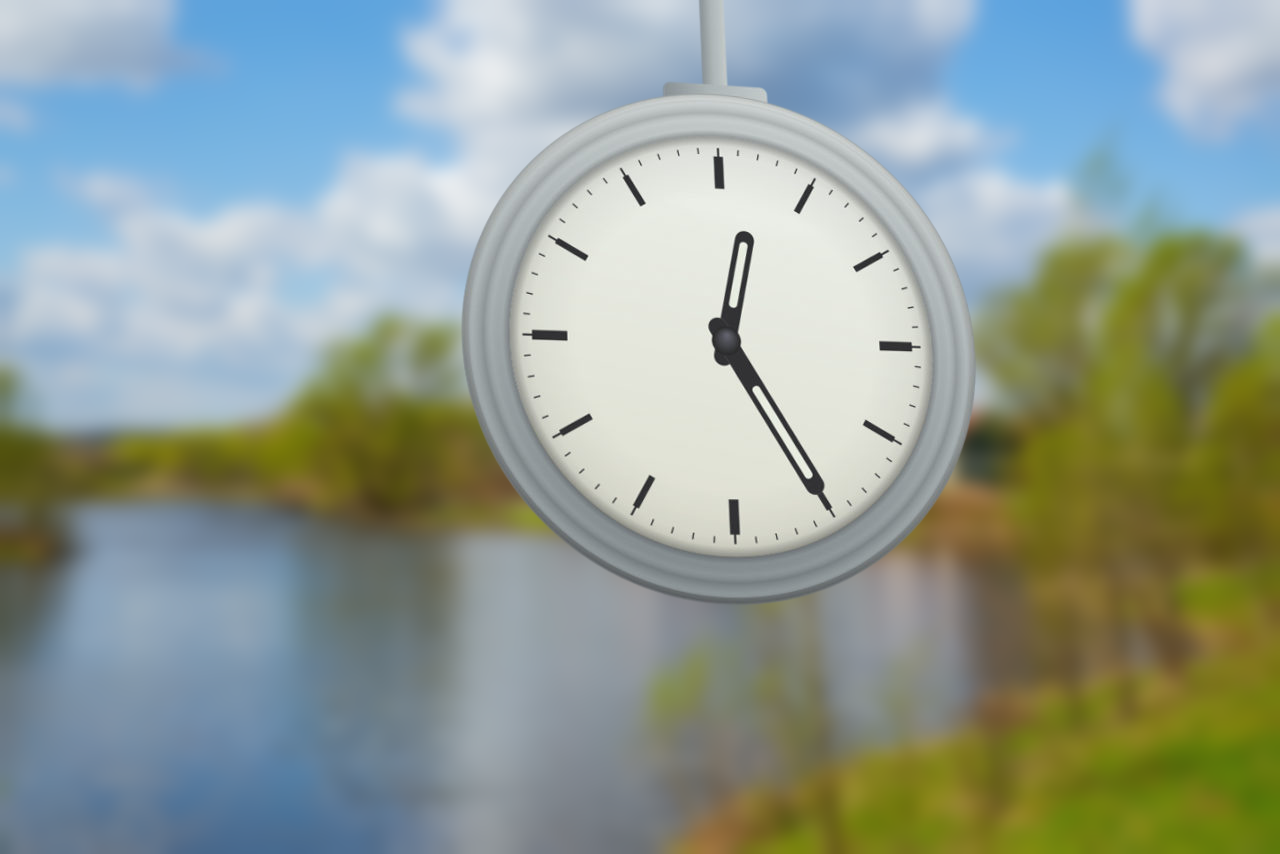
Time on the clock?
12:25
